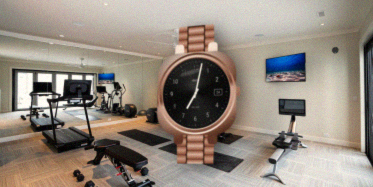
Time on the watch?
7:02
